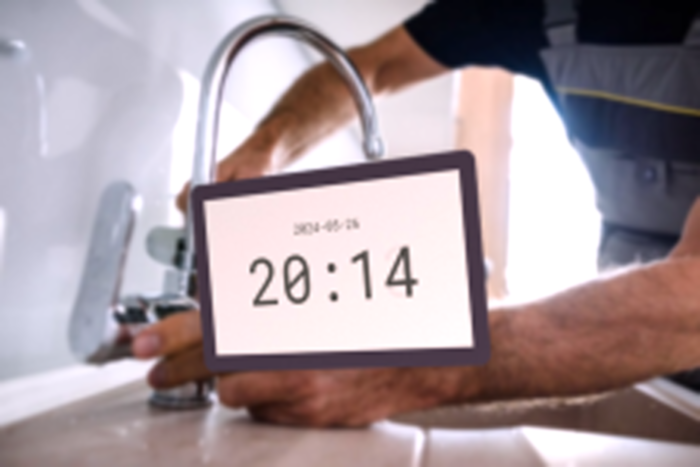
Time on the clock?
20:14
